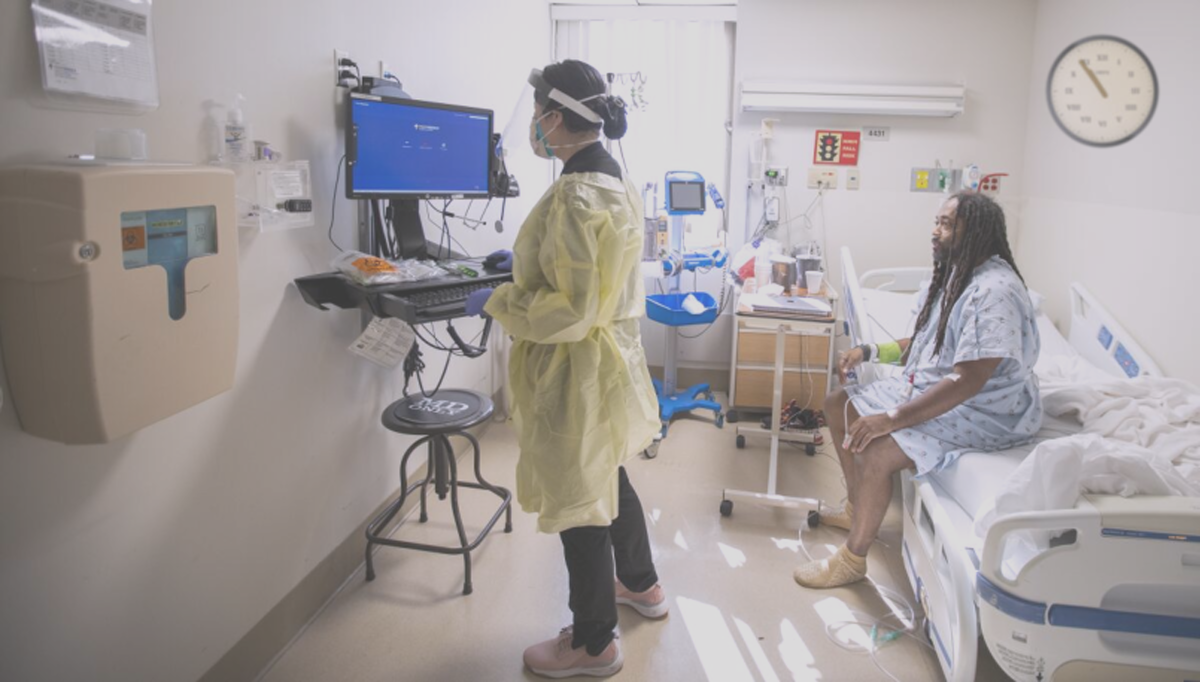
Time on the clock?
10:54
